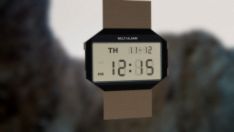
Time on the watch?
12:15
